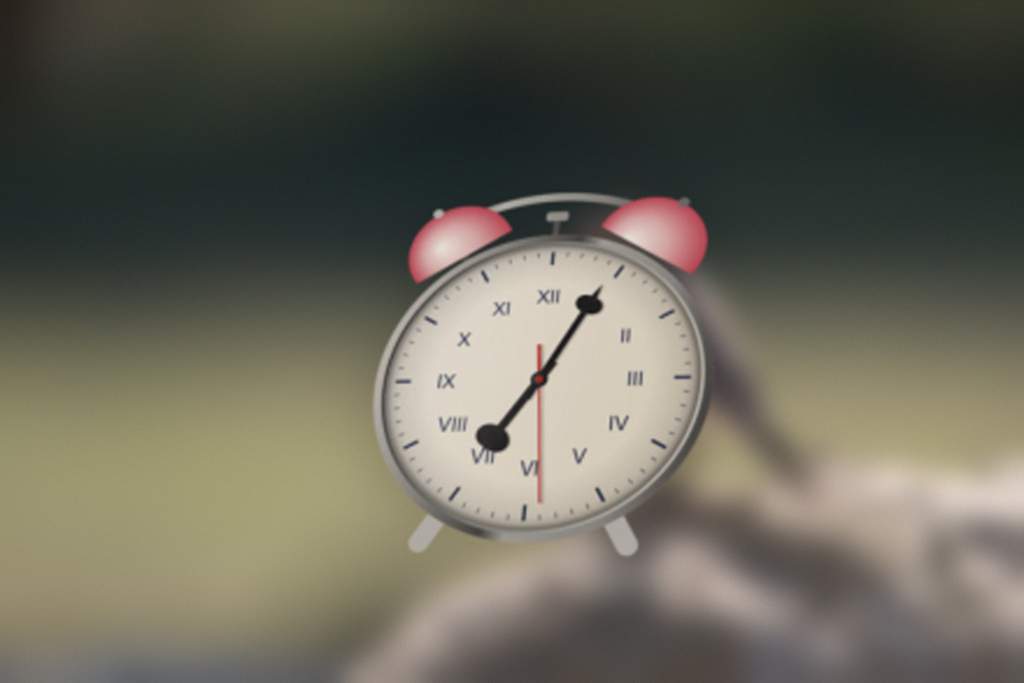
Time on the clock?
7:04:29
